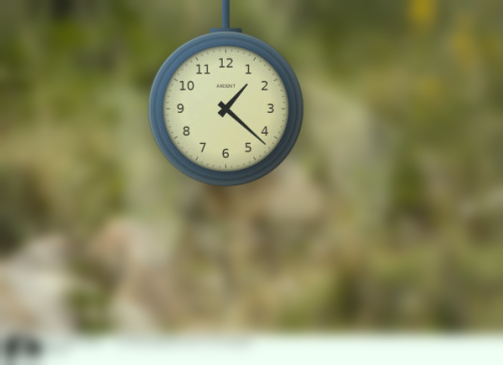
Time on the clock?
1:22
